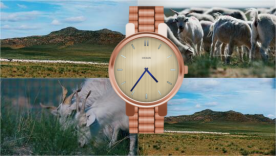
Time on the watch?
4:36
